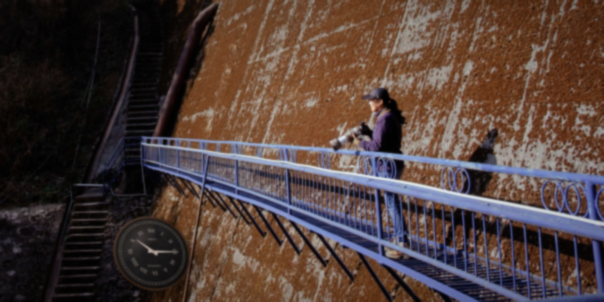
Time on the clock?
10:15
